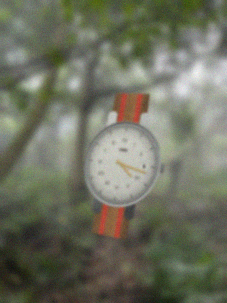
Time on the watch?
4:17
